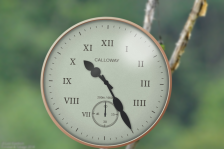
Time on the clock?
10:25
